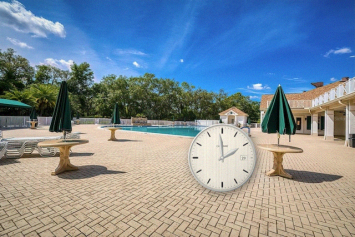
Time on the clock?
1:59
